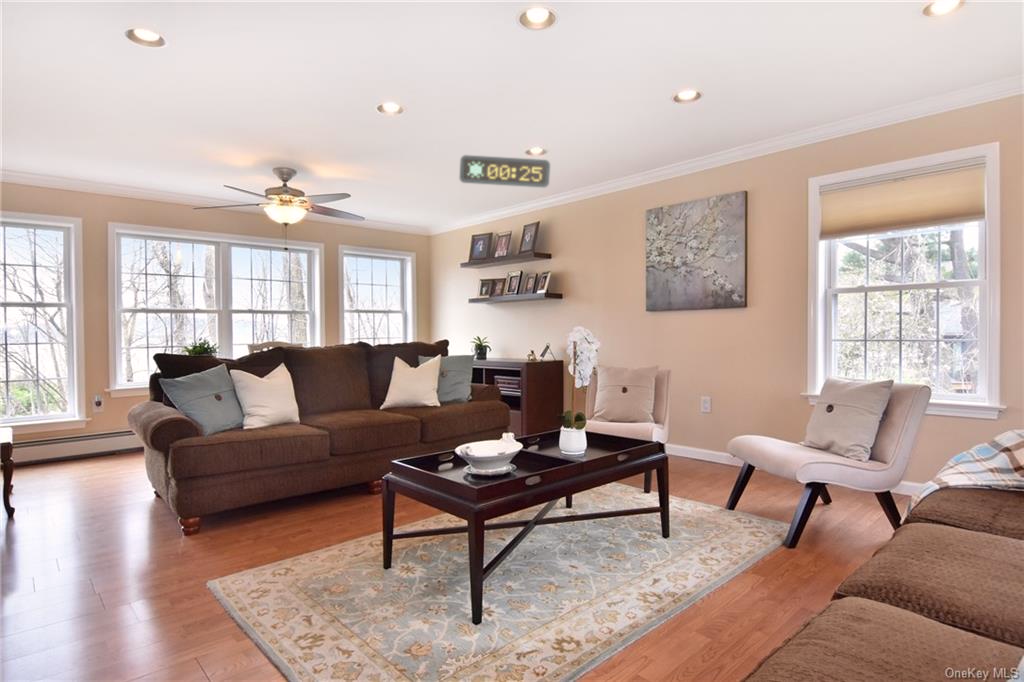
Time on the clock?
0:25
